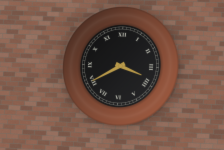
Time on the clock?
3:40
